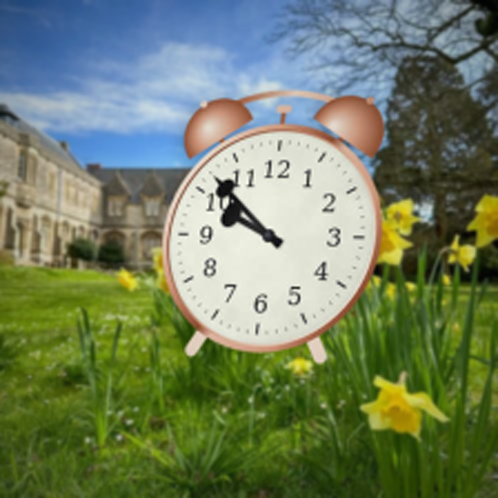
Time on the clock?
9:52
